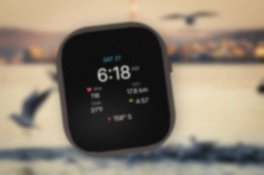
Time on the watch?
6:18
